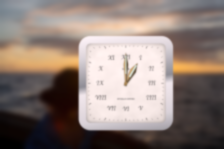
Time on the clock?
1:00
